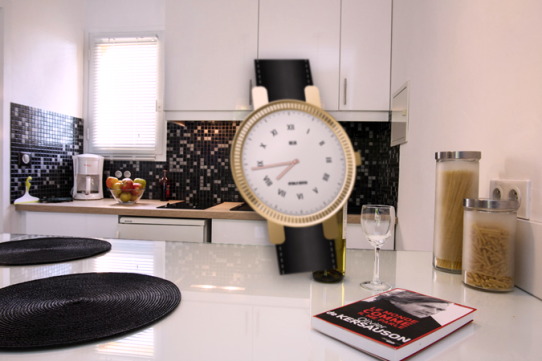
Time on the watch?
7:44
